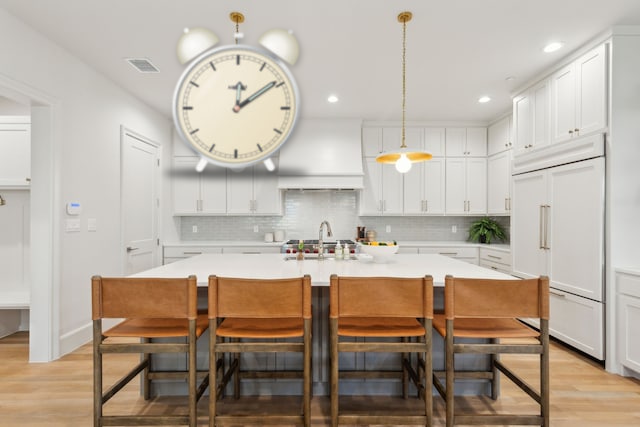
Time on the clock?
12:09
